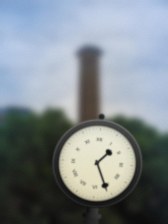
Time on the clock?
1:26
